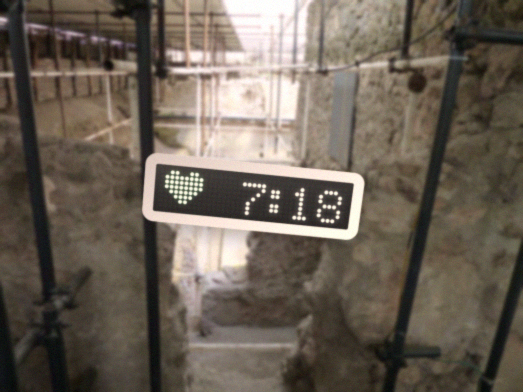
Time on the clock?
7:18
